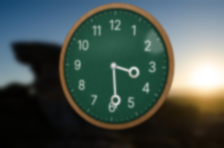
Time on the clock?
3:29
